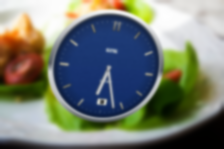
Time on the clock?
6:27
